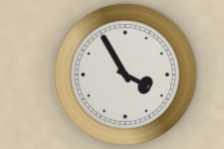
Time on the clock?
3:55
